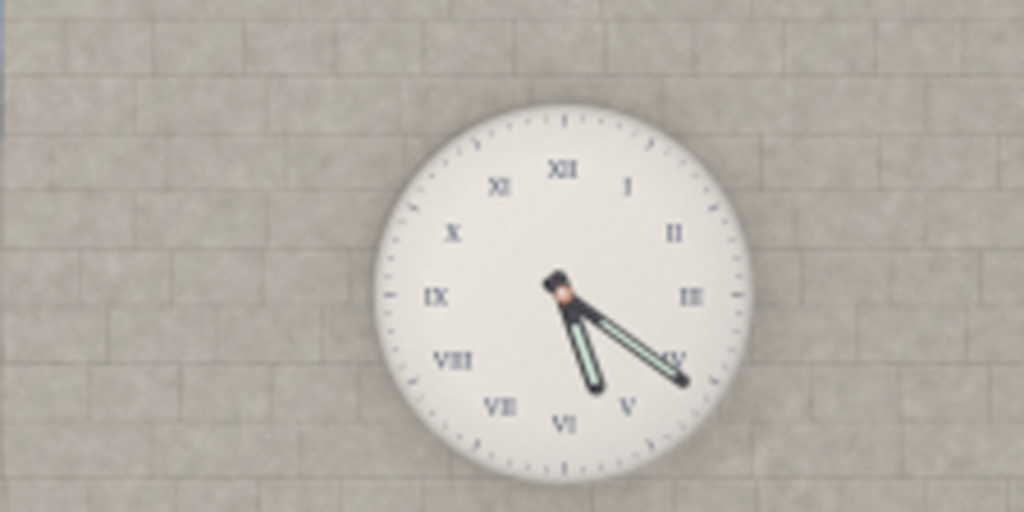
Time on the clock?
5:21
